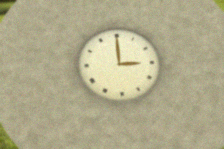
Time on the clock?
3:00
